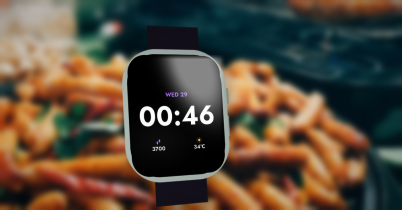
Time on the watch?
0:46
